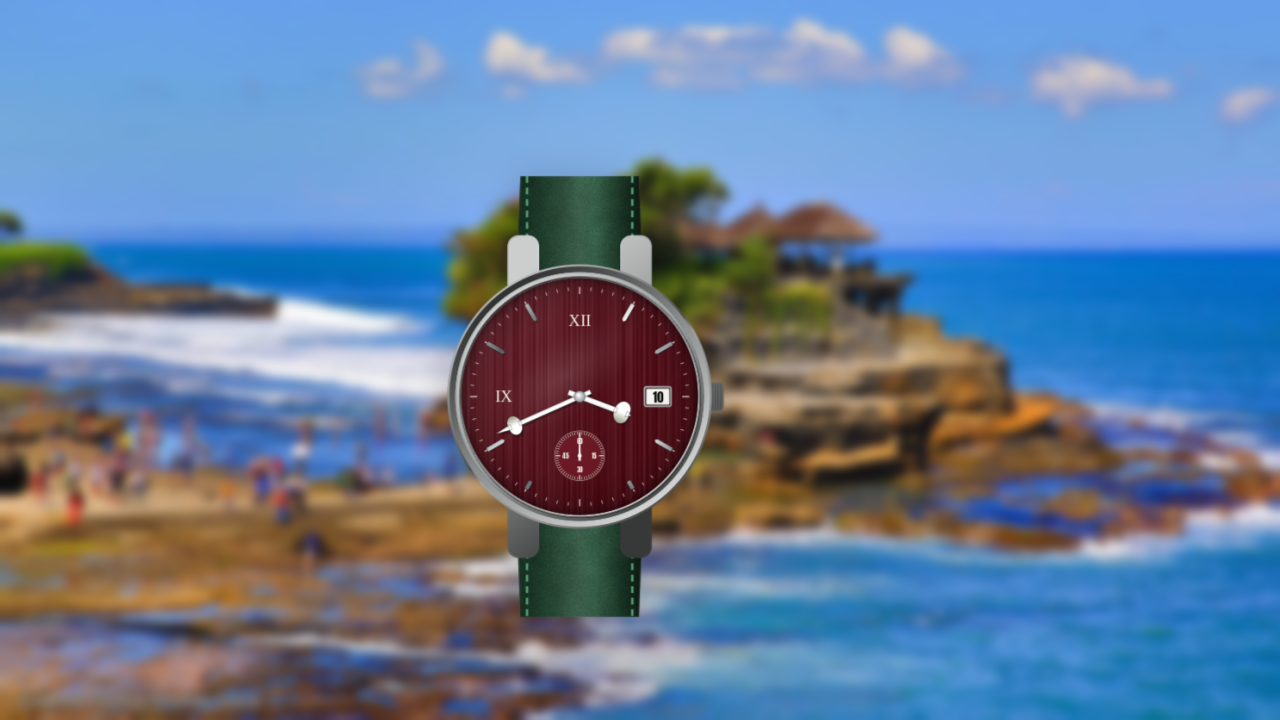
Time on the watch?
3:41
